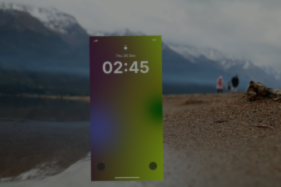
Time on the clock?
2:45
